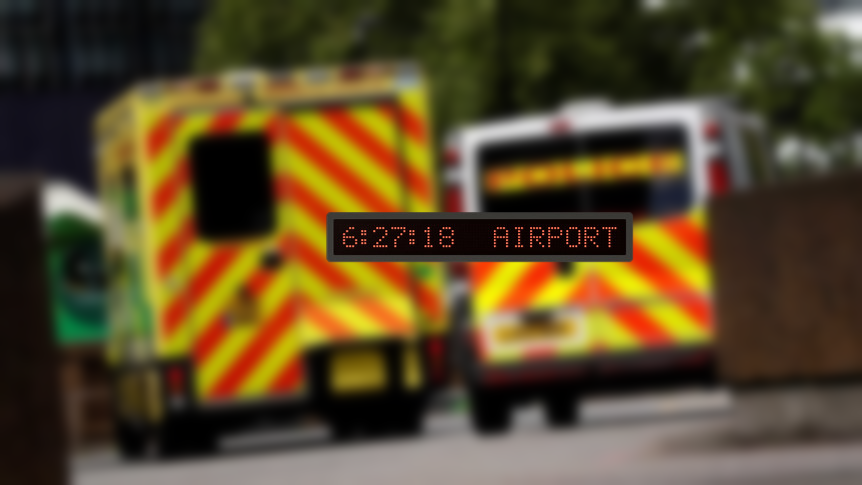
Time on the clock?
6:27:18
